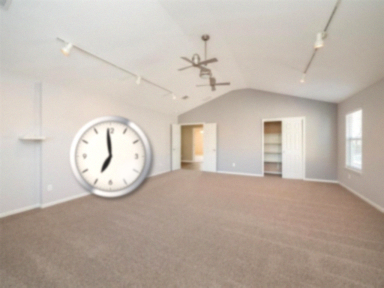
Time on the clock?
6:59
